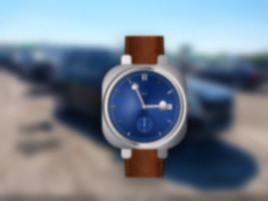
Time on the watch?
2:56
